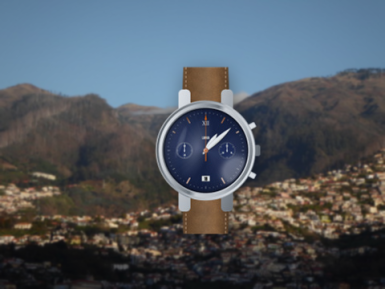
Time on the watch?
1:08
